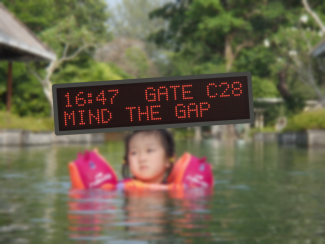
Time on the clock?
16:47
